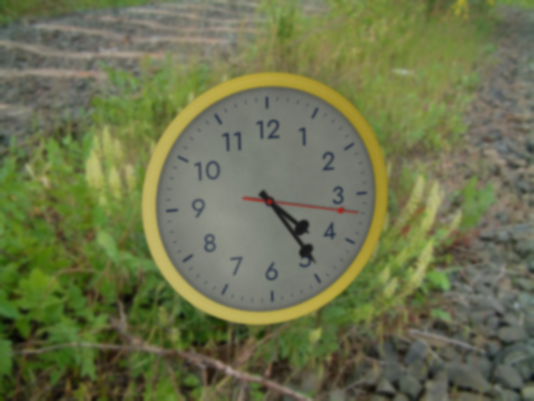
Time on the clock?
4:24:17
